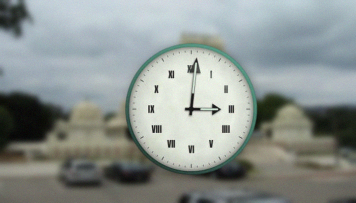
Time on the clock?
3:01
